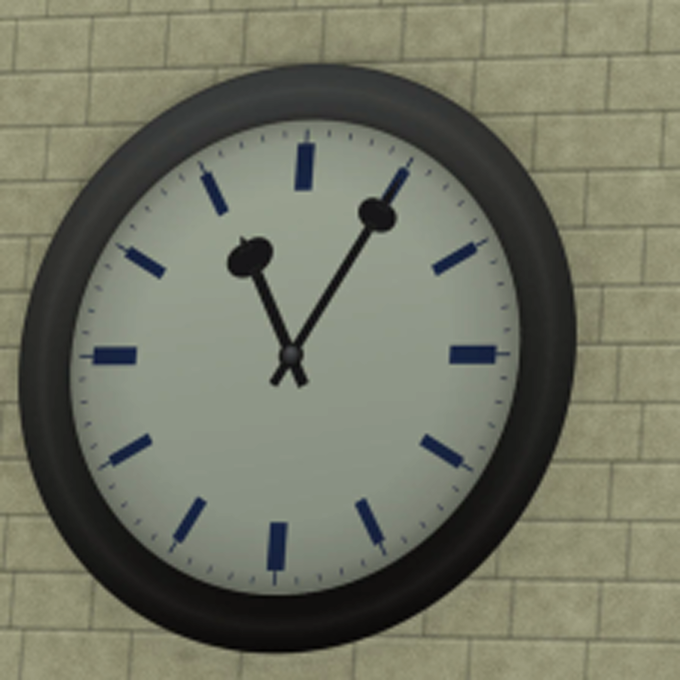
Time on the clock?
11:05
